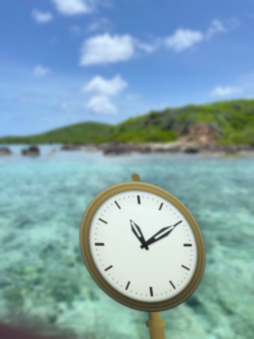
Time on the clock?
11:10
